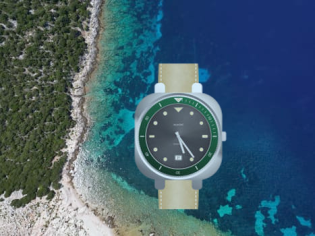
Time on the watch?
5:24
